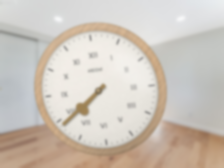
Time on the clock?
7:39
